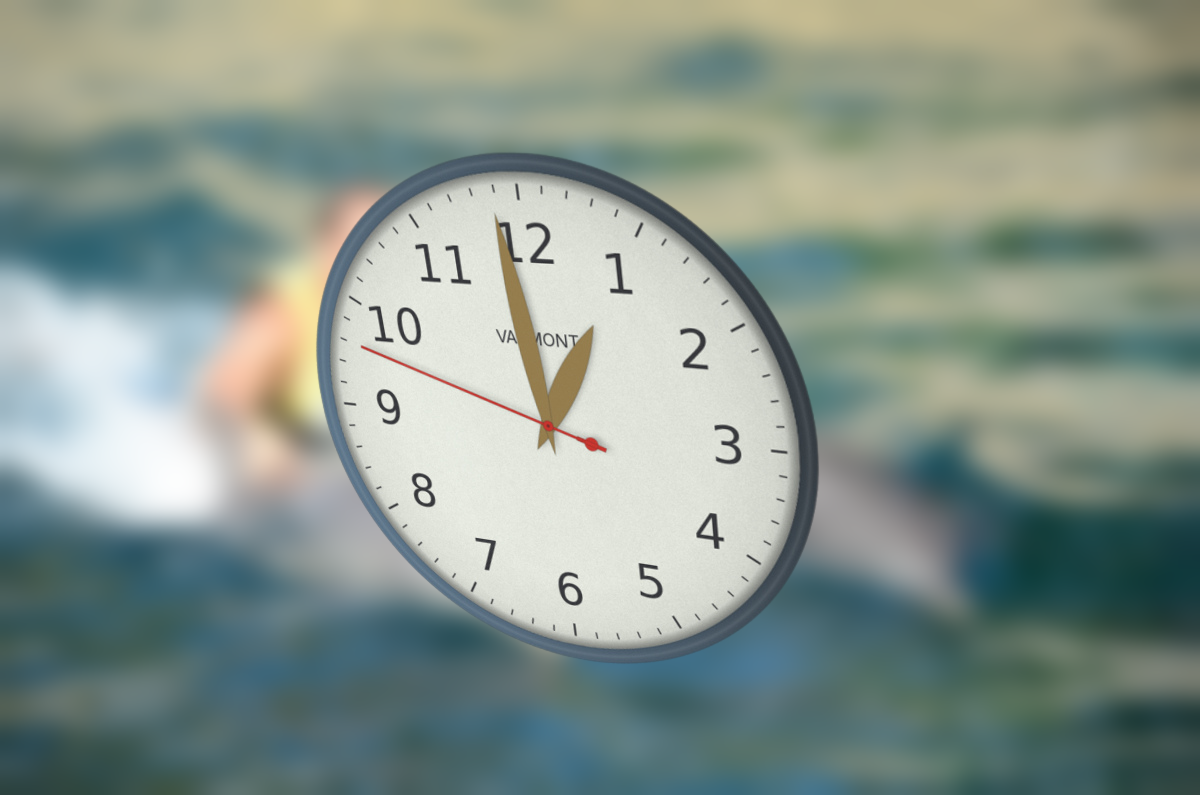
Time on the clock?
12:58:48
